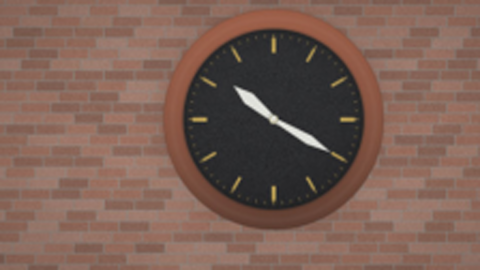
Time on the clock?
10:20
